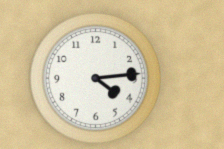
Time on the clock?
4:14
